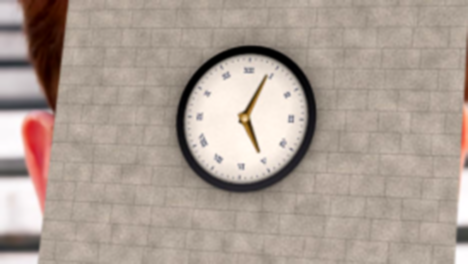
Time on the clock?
5:04
